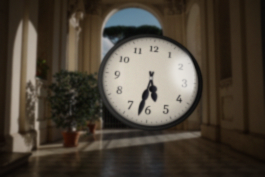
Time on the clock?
5:32
